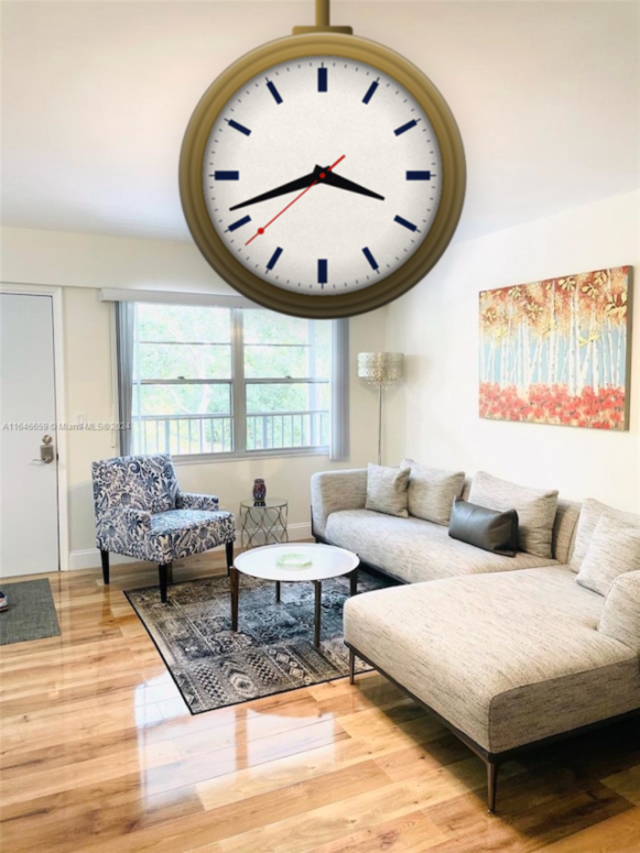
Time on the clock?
3:41:38
